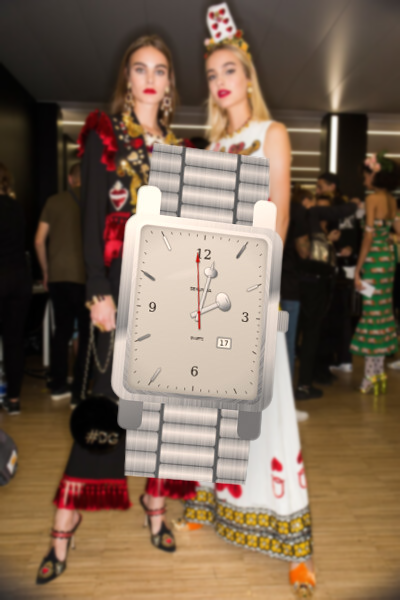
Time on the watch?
2:01:59
